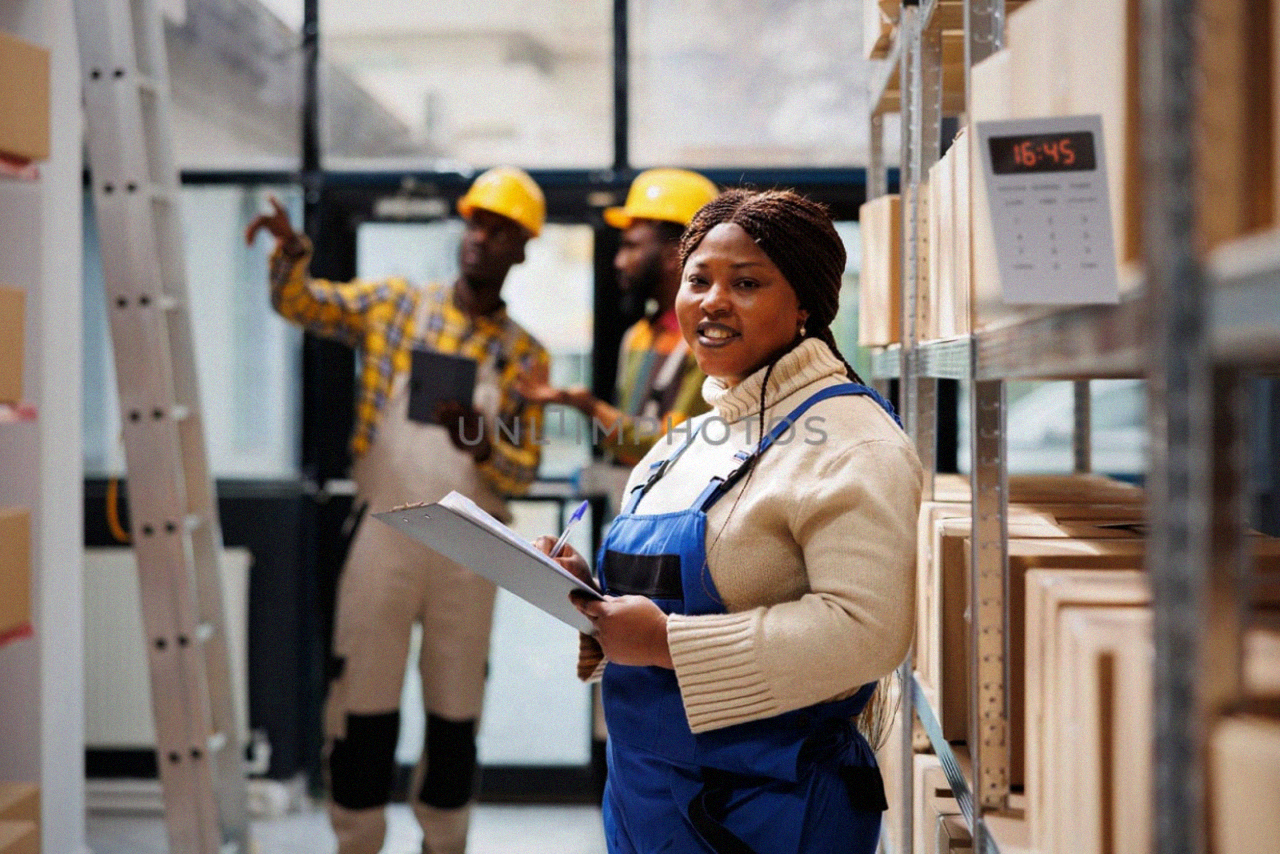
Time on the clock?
16:45
